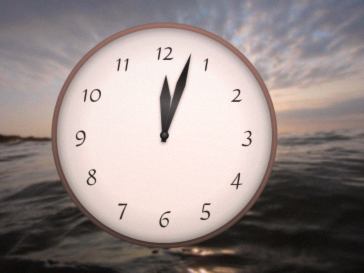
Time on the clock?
12:03
